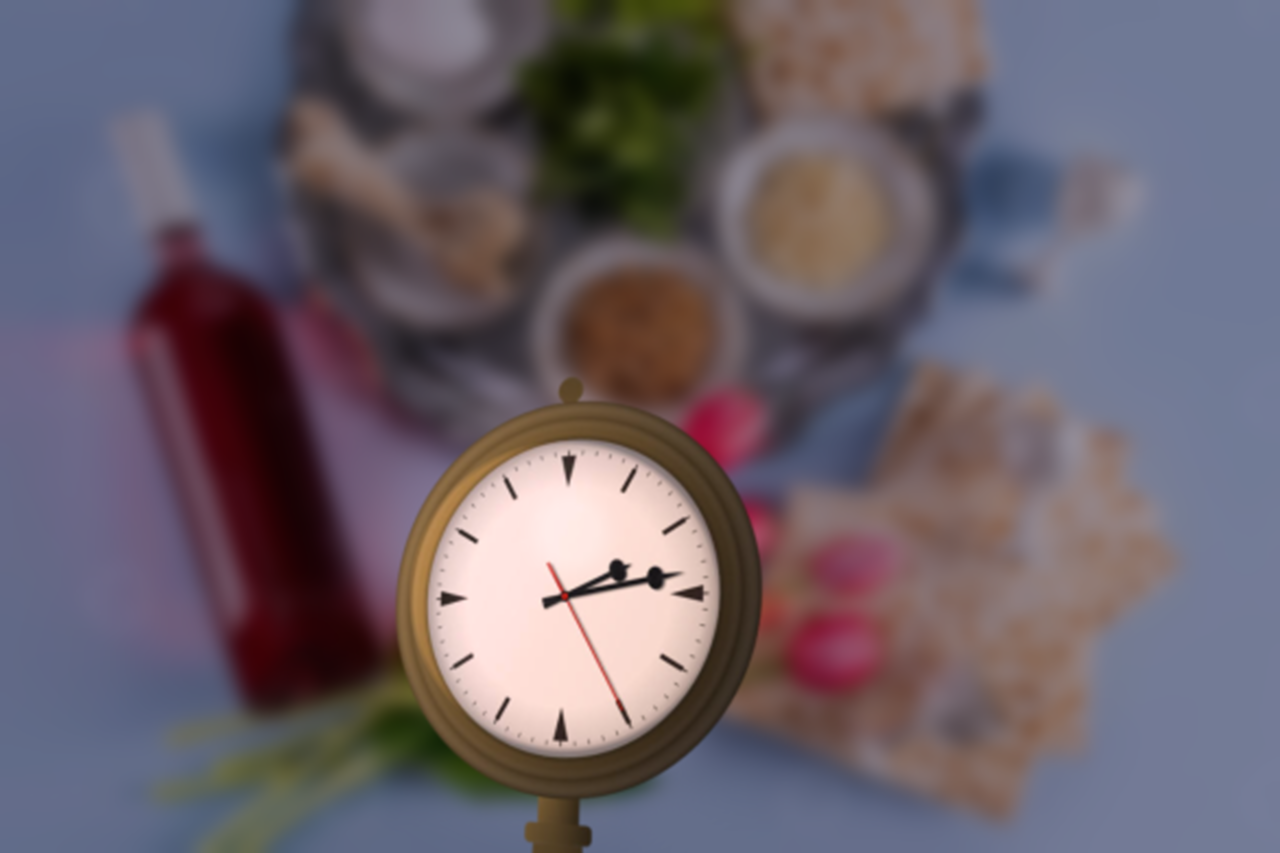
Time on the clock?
2:13:25
